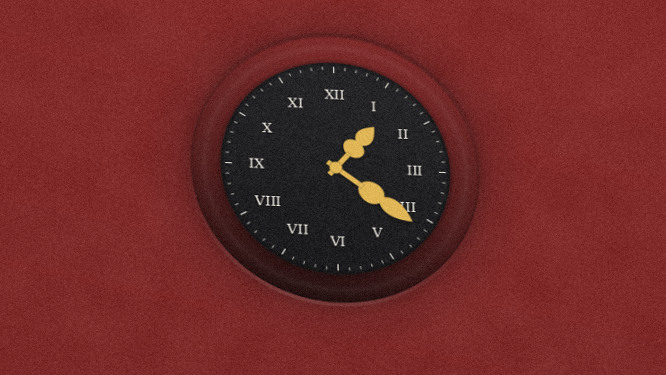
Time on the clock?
1:21
